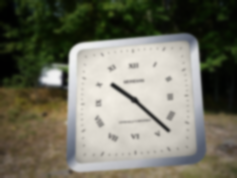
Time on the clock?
10:23
